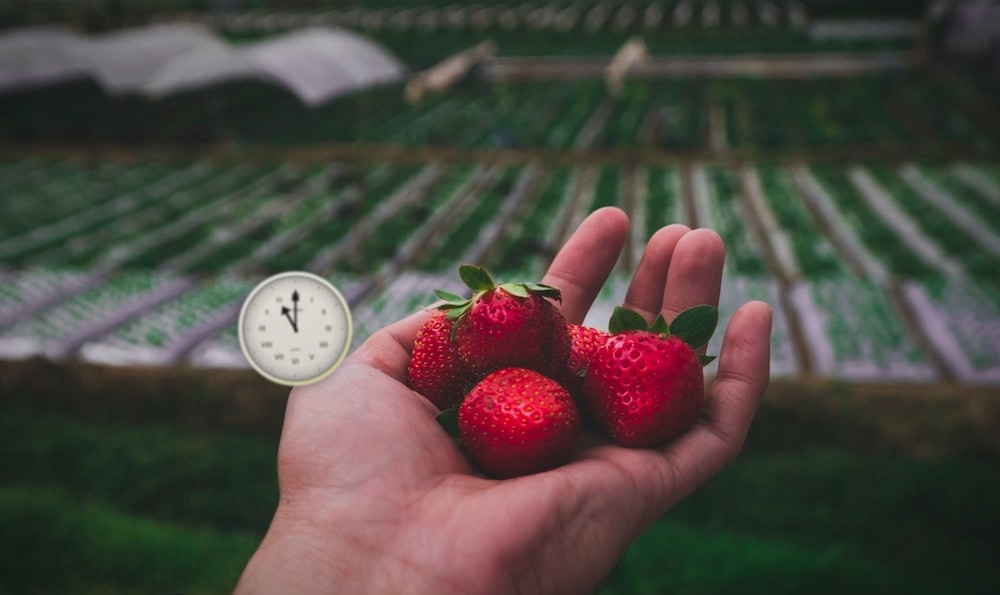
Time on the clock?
11:00
